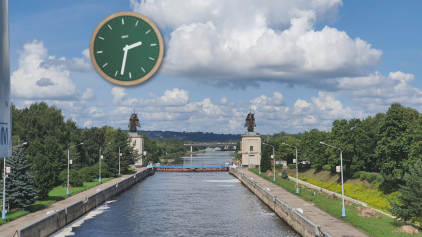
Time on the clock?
2:33
